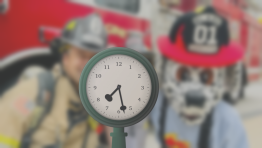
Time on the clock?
7:28
